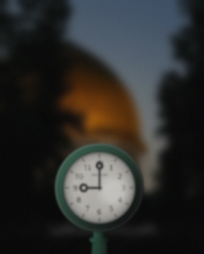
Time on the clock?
9:00
